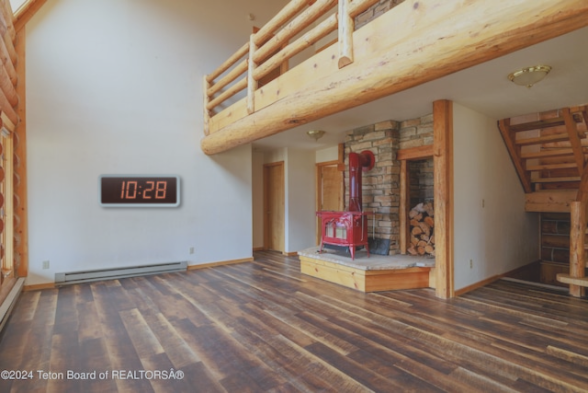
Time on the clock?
10:28
